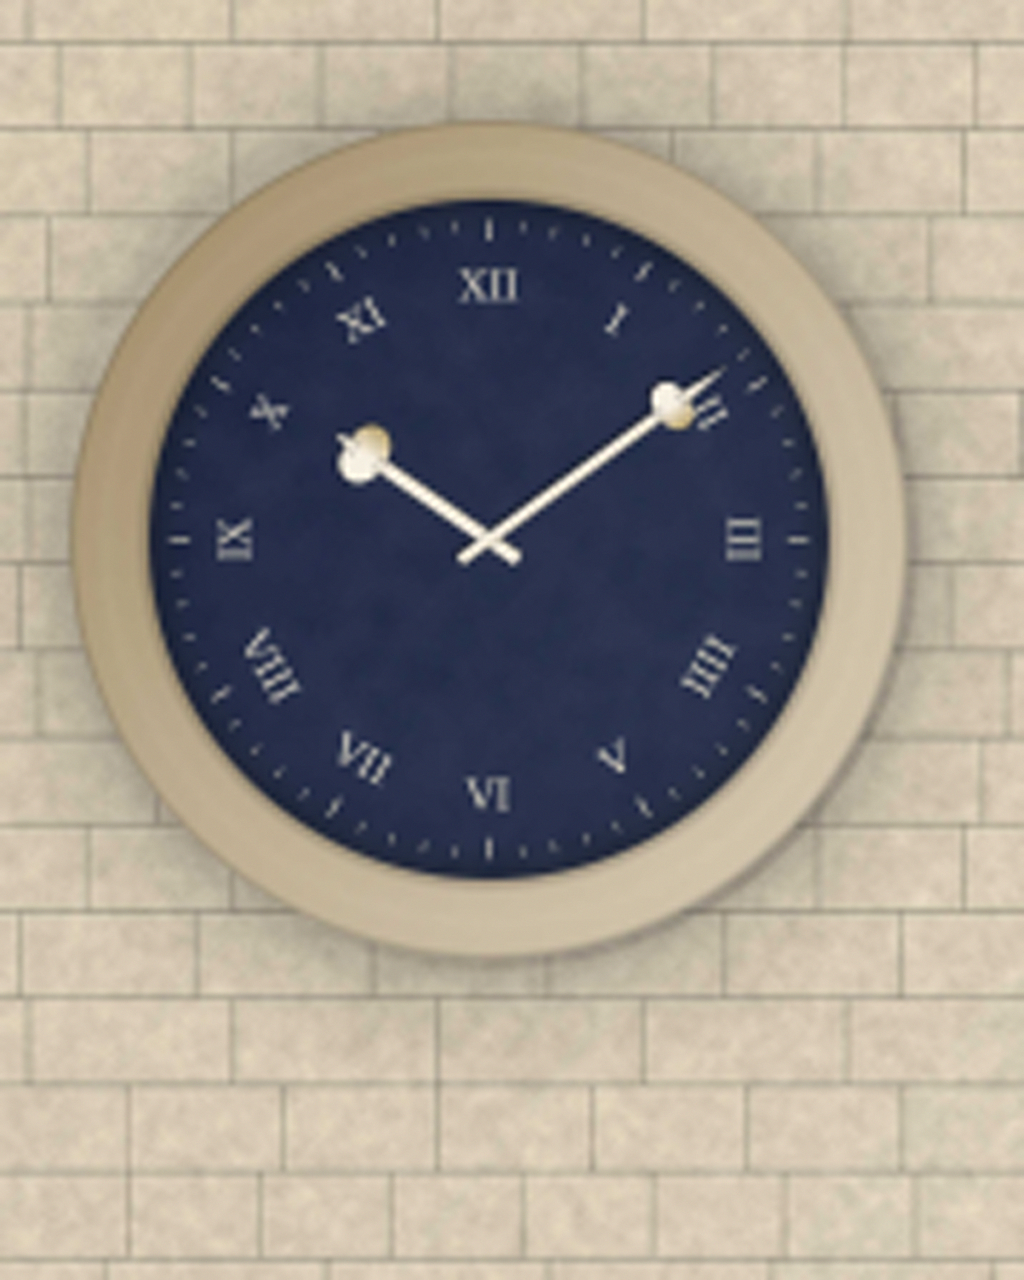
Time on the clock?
10:09
